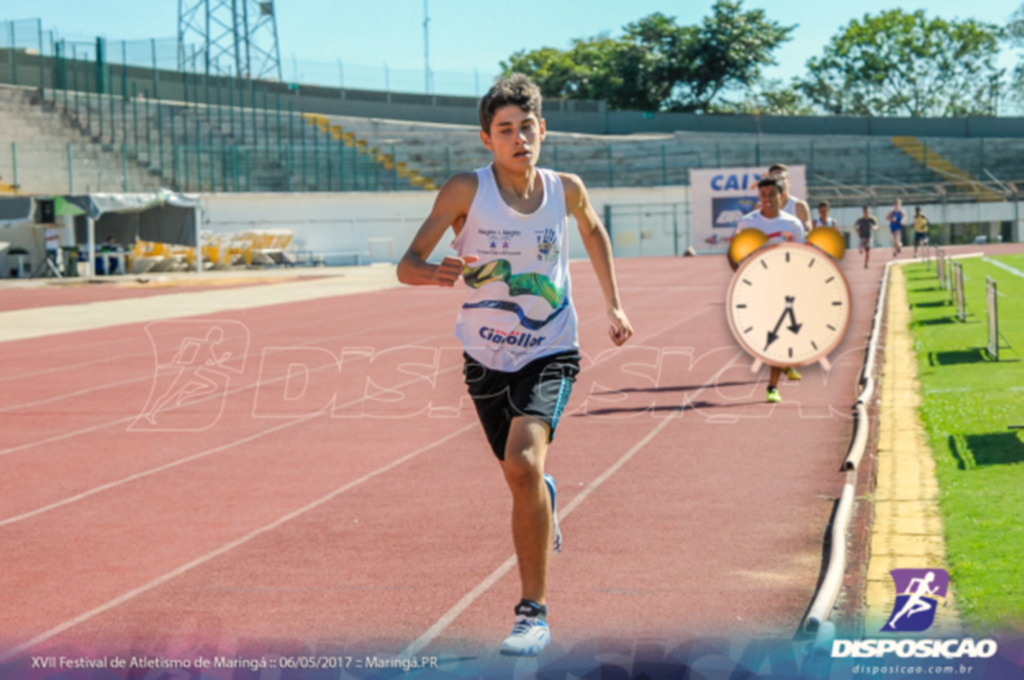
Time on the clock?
5:35
